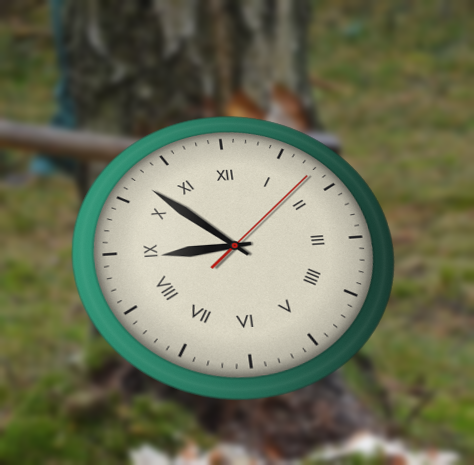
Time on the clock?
8:52:08
